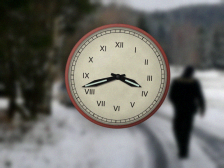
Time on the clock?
3:42
